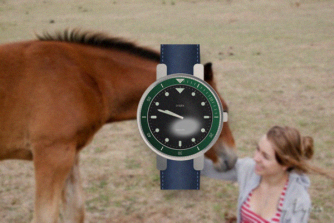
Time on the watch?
9:48
